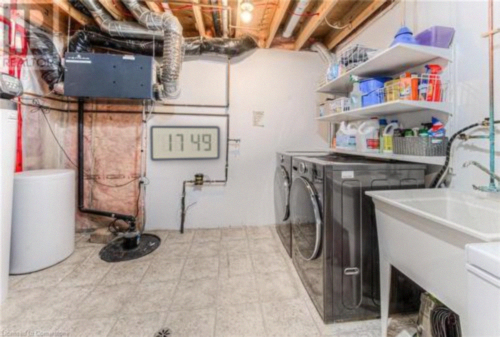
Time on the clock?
17:49
